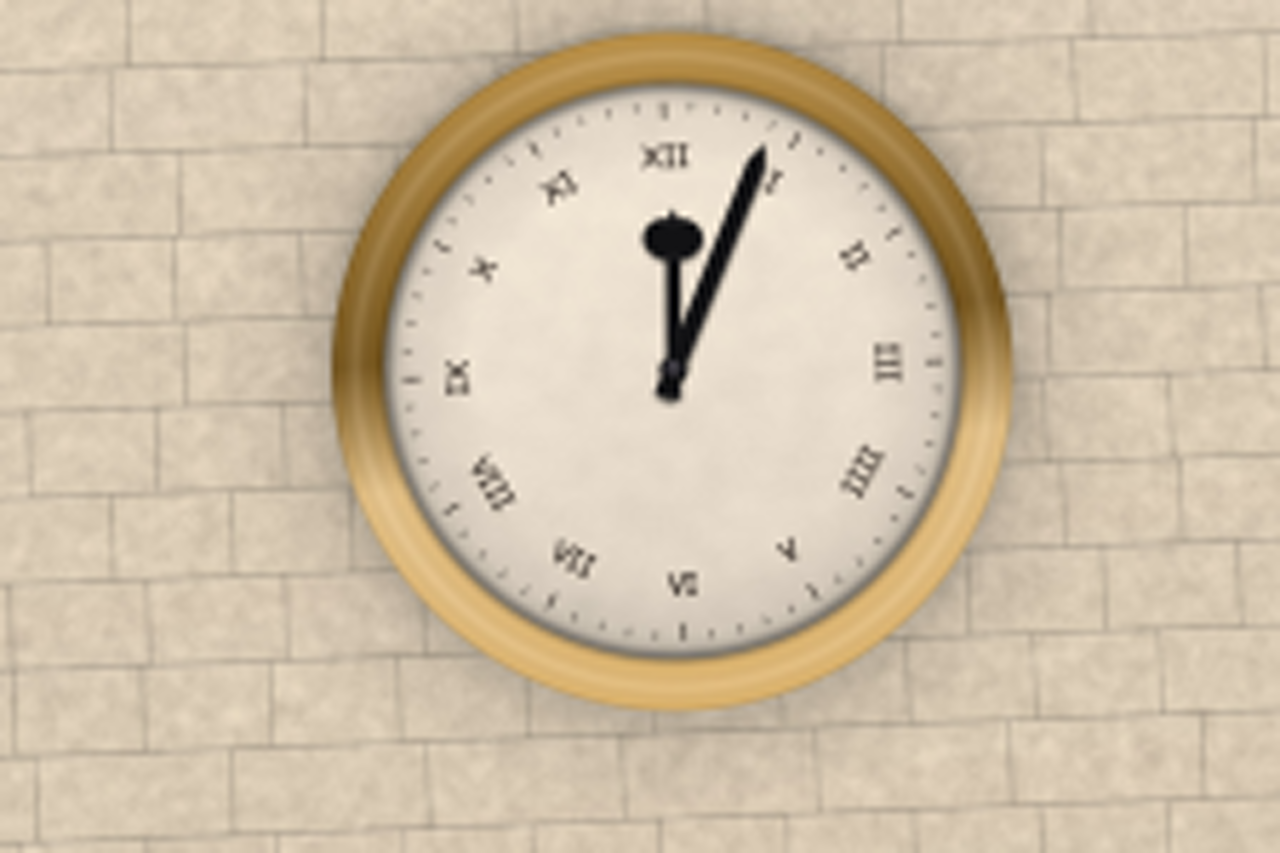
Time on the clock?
12:04
